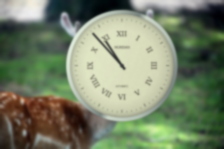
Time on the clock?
10:53
